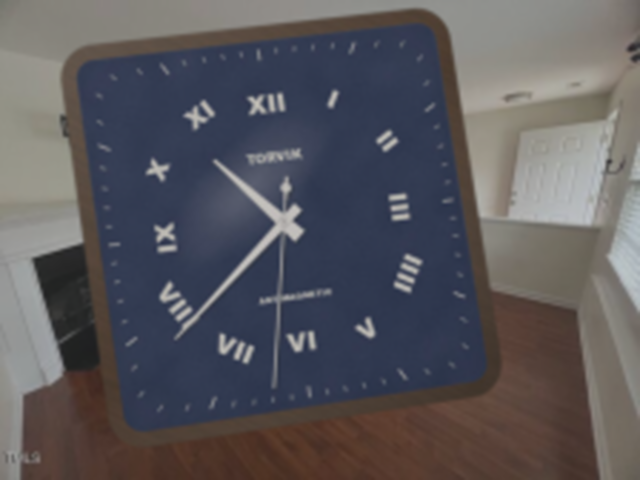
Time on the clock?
10:38:32
